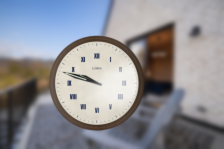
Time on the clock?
9:48
